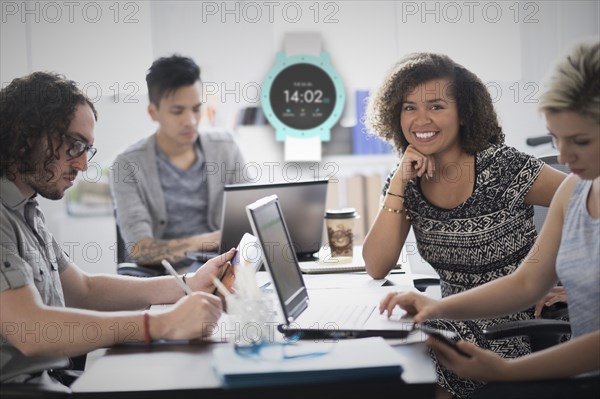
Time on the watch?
14:02
